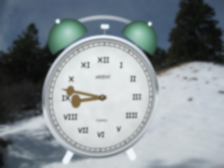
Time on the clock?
8:47
